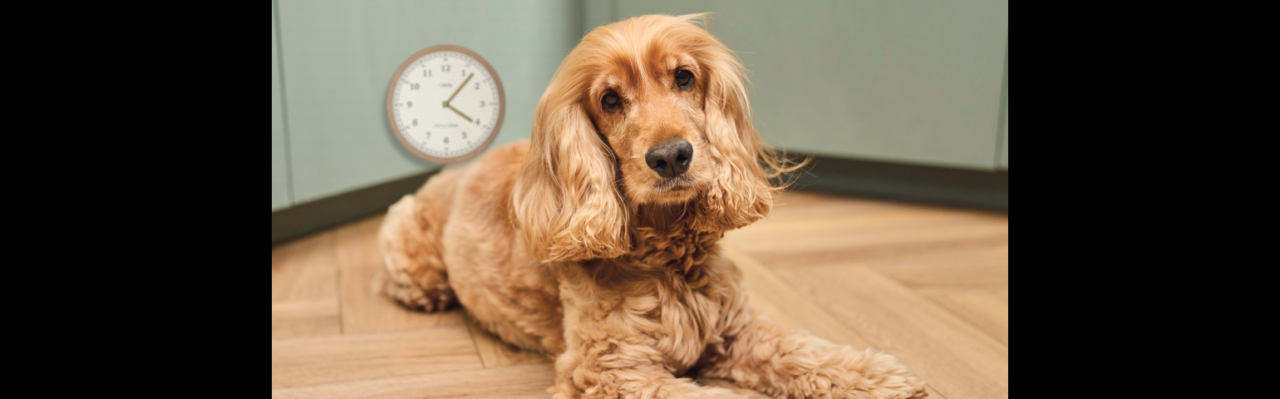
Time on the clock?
4:07
